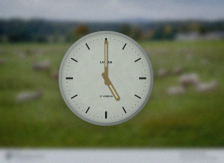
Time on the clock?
5:00
